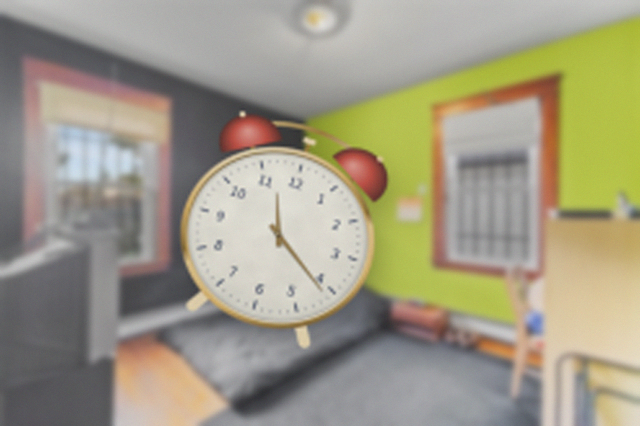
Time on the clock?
11:21
